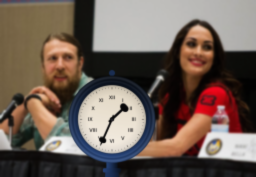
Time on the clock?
1:34
